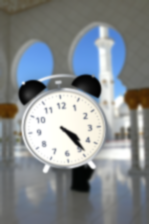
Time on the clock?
4:24
